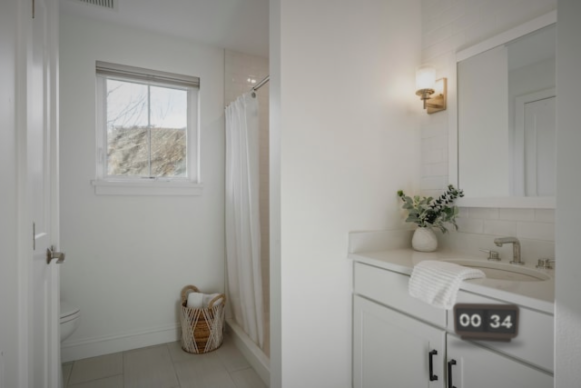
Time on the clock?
0:34
